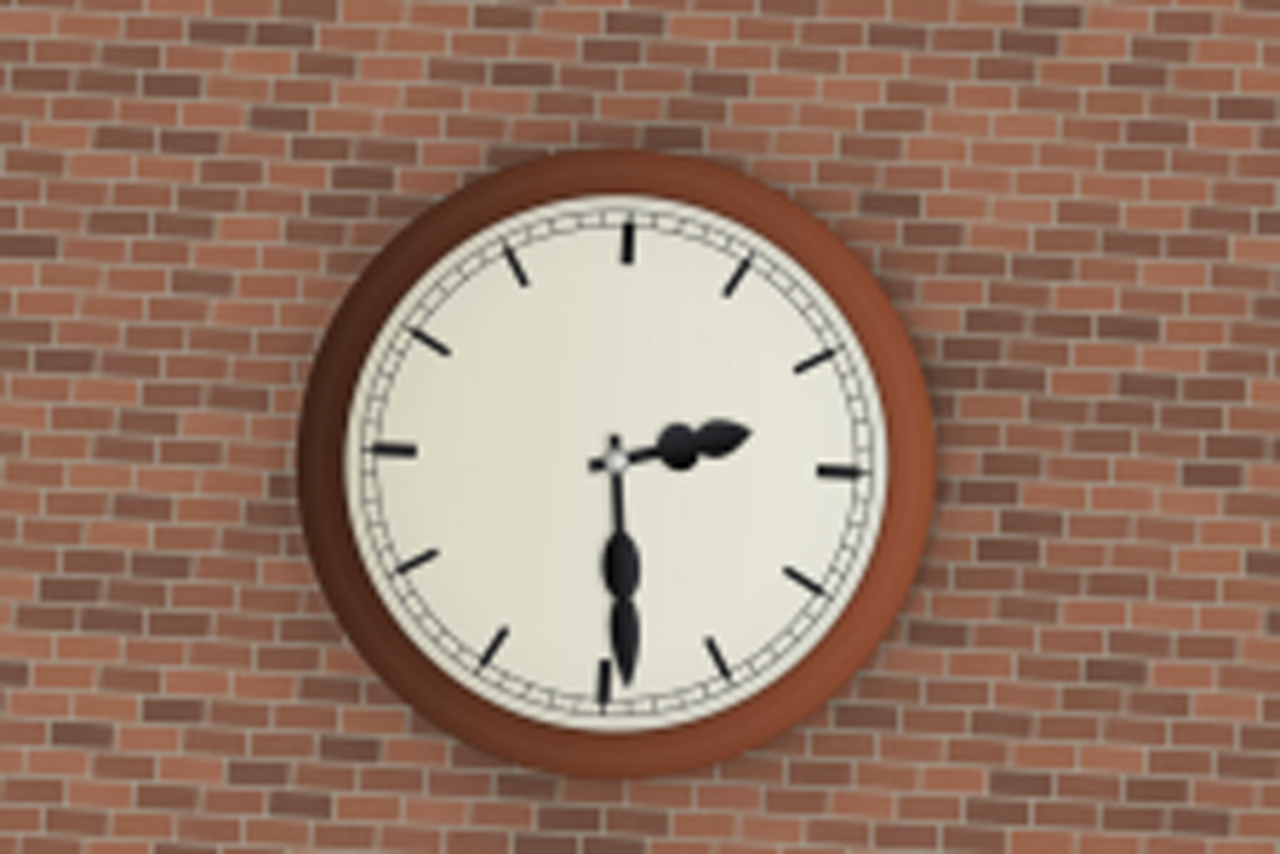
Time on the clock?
2:29
